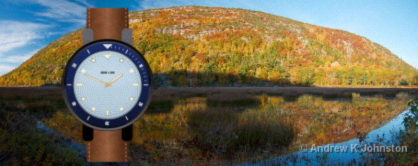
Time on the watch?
1:49
